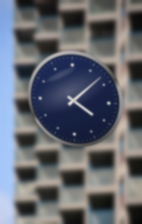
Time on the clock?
4:08
